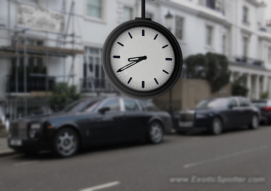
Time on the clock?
8:40
